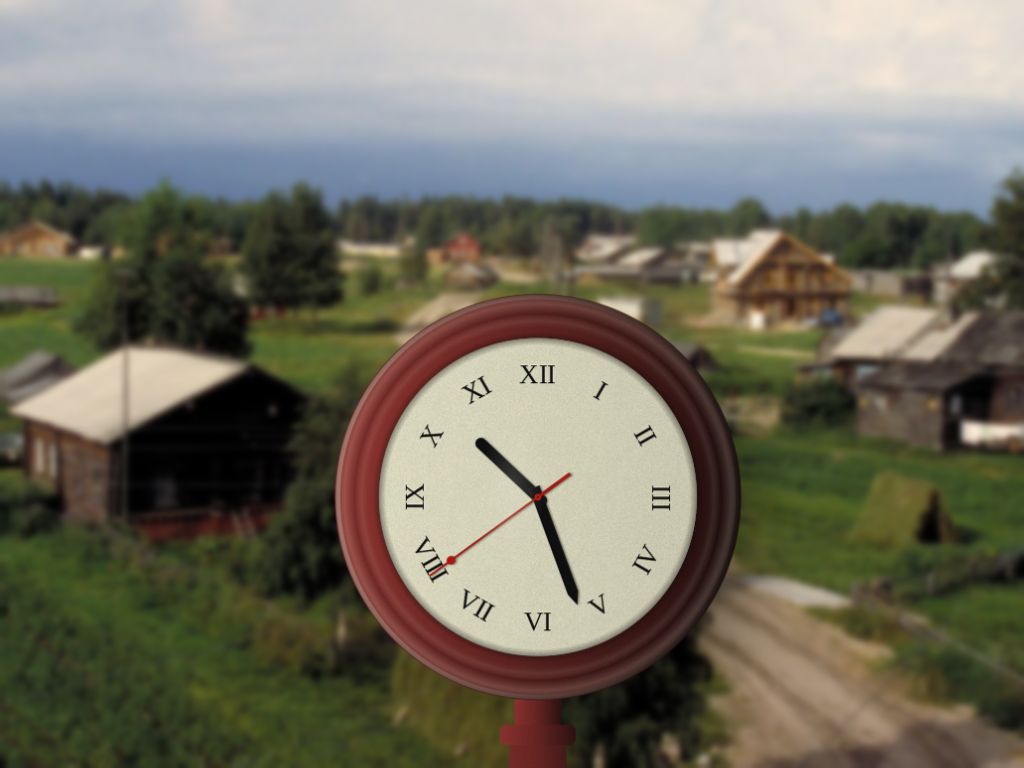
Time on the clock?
10:26:39
